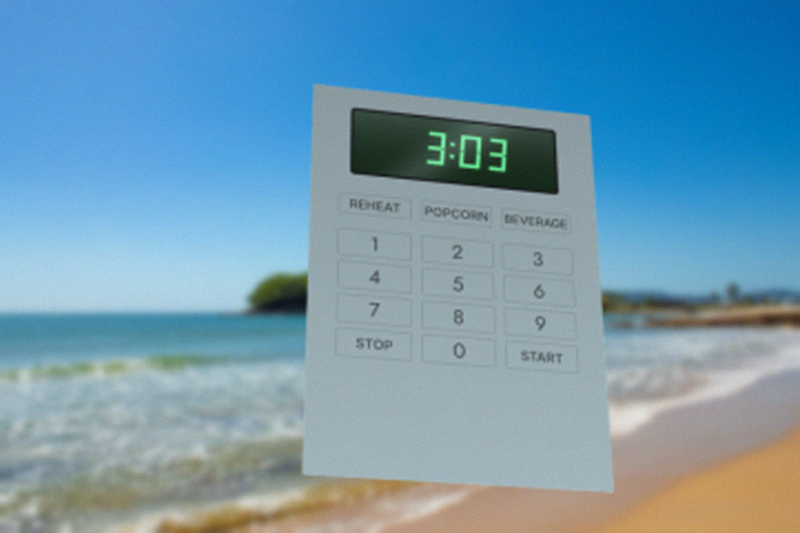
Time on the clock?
3:03
